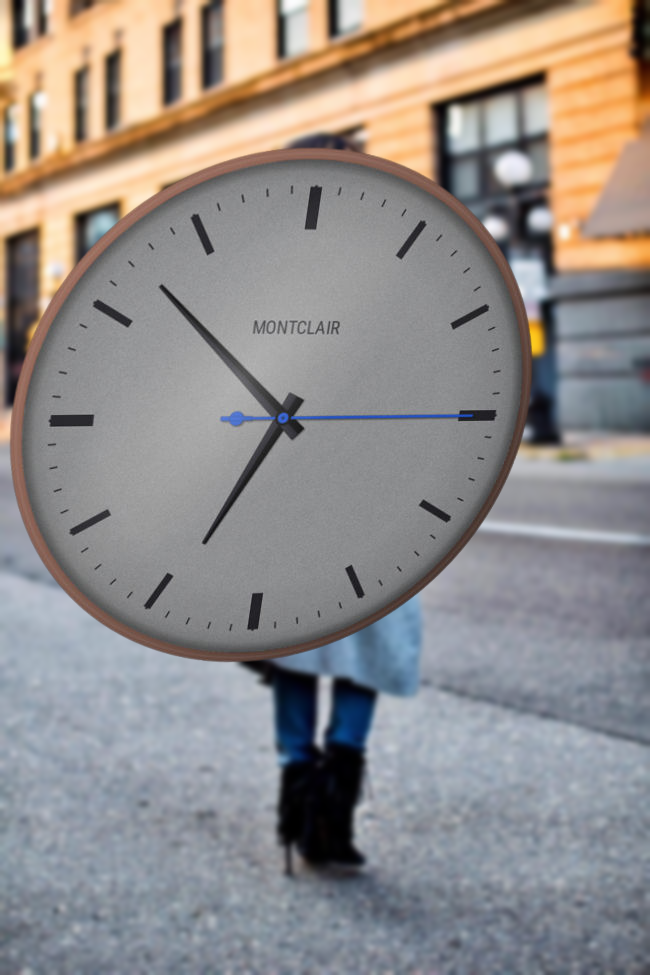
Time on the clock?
6:52:15
